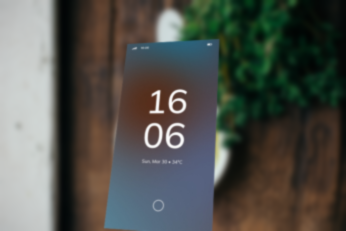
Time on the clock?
16:06
